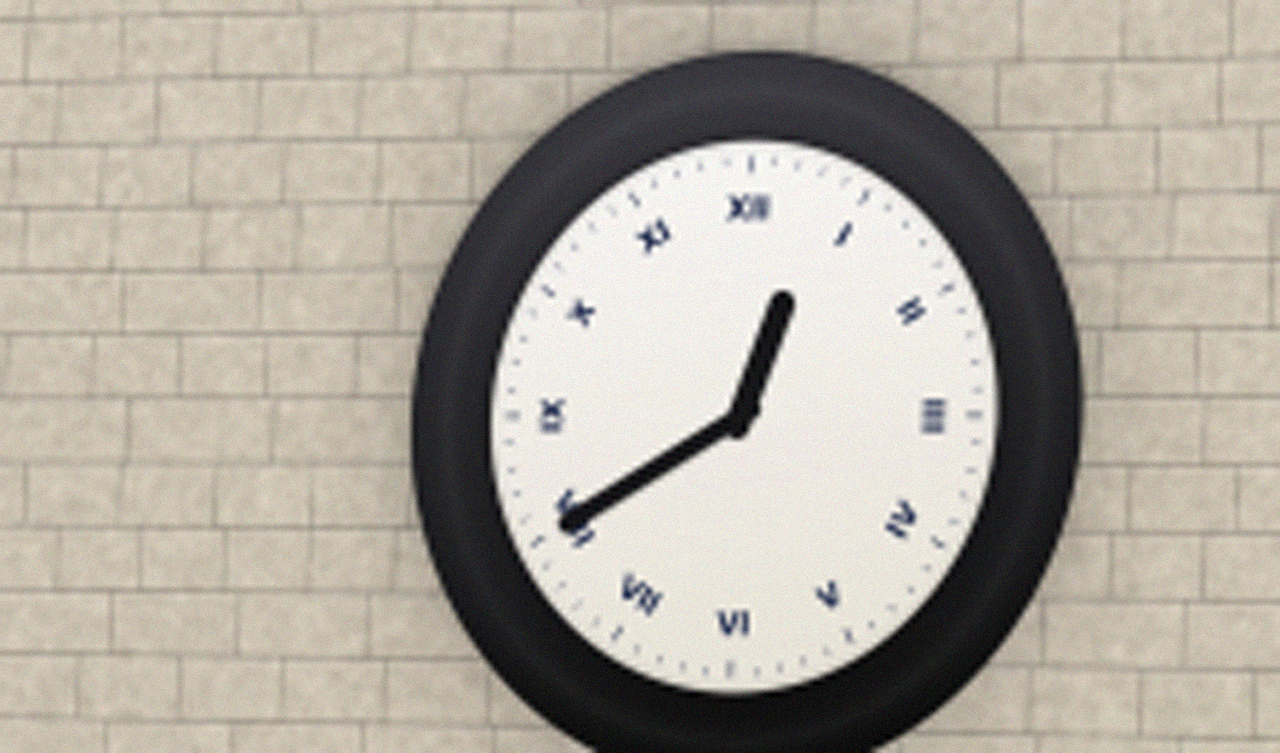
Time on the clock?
12:40
